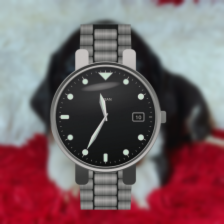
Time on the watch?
11:35
